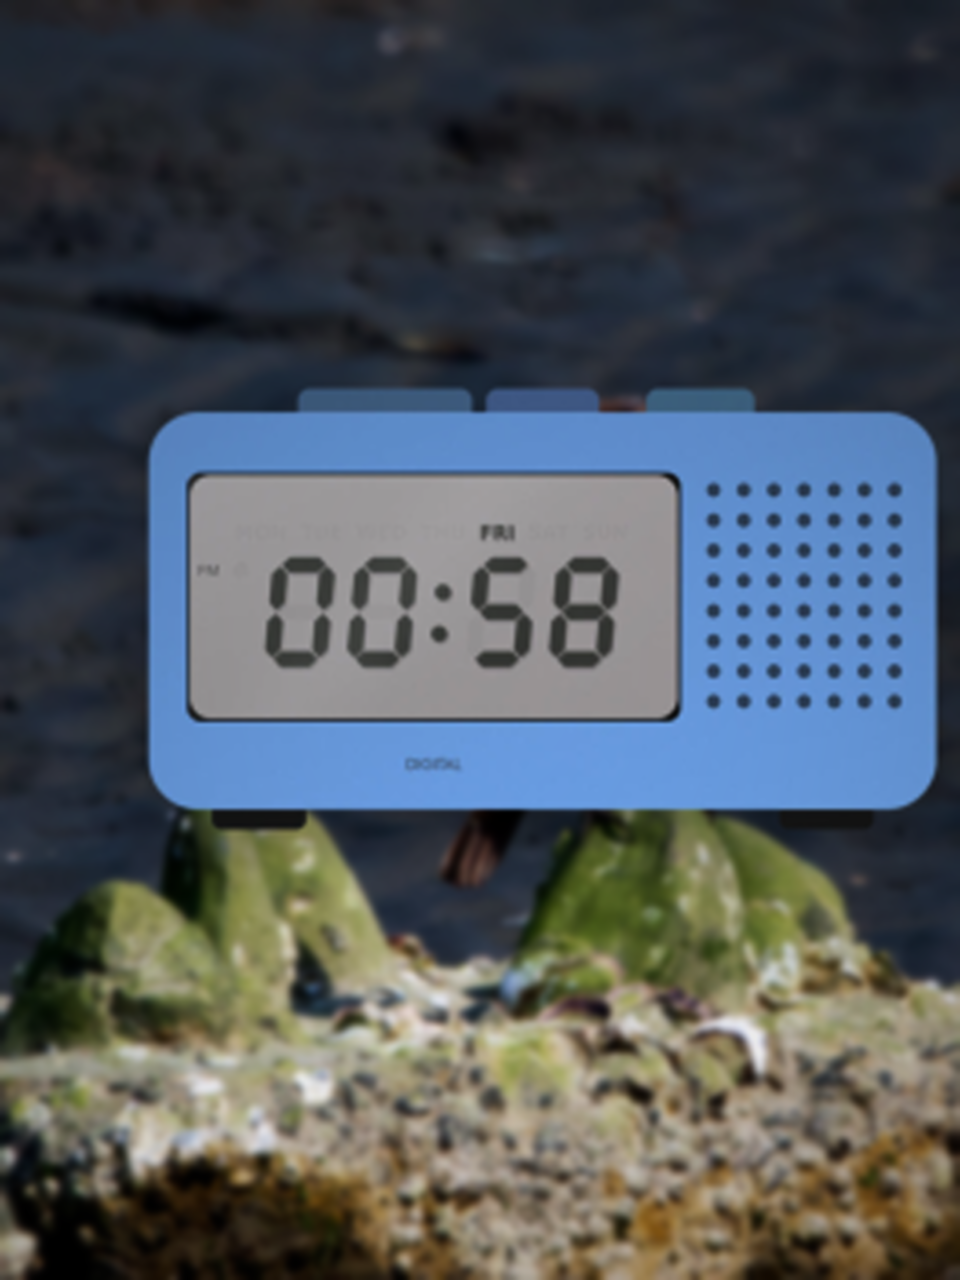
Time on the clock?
0:58
